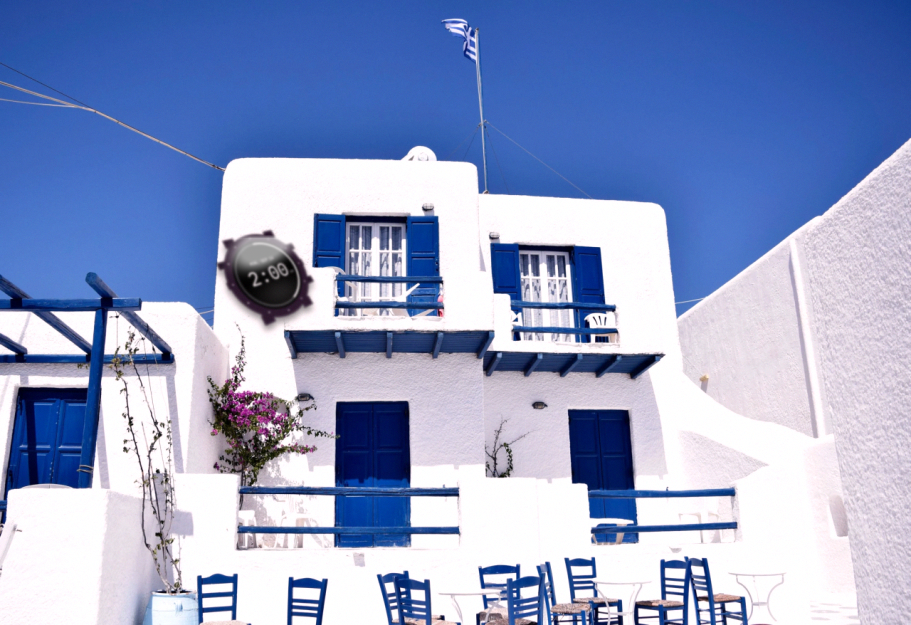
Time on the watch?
2:00
